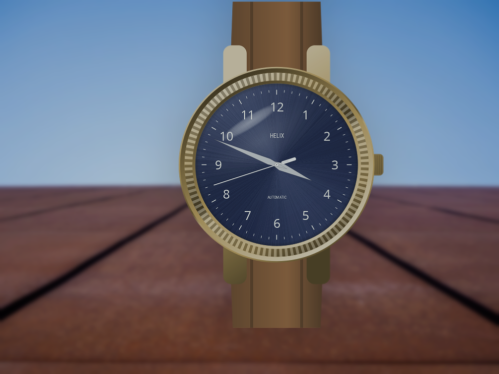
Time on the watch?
3:48:42
